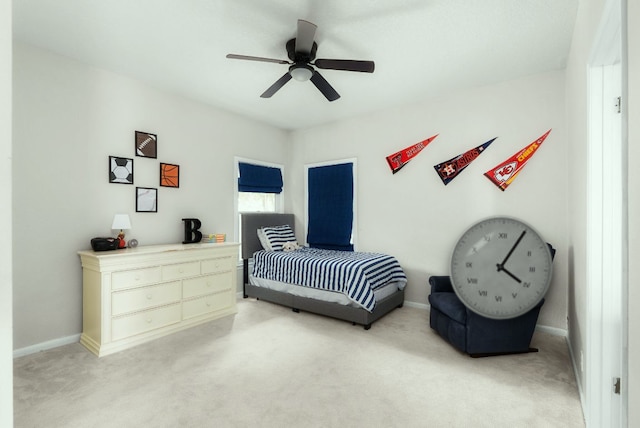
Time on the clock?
4:05
